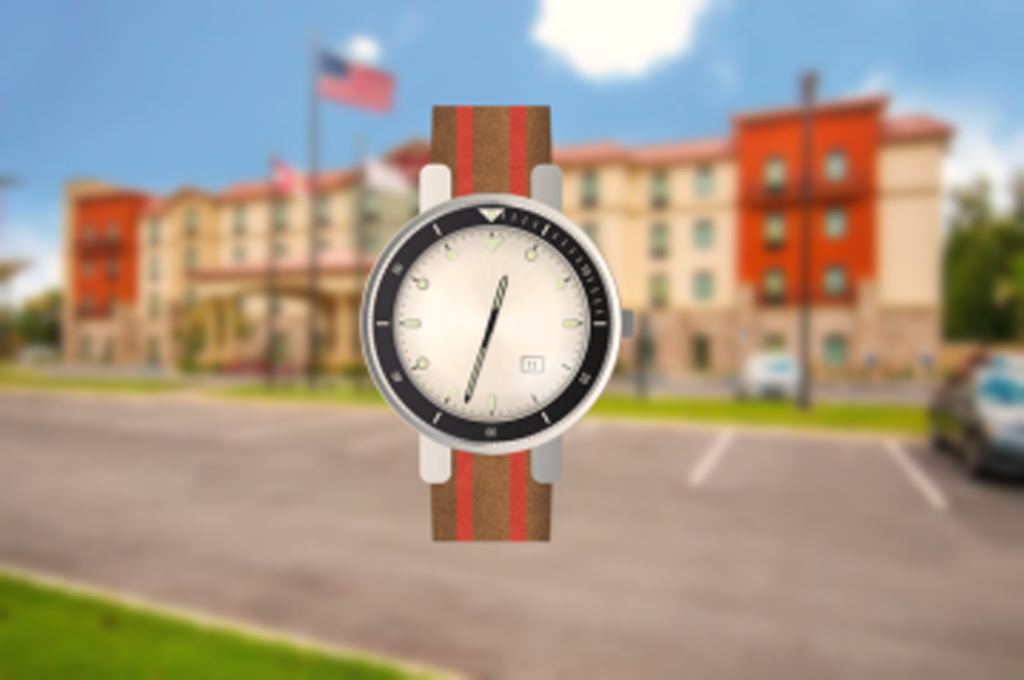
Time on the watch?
12:33
